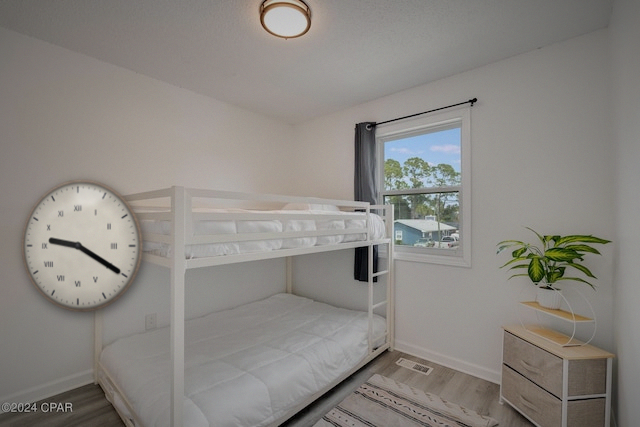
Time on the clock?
9:20
